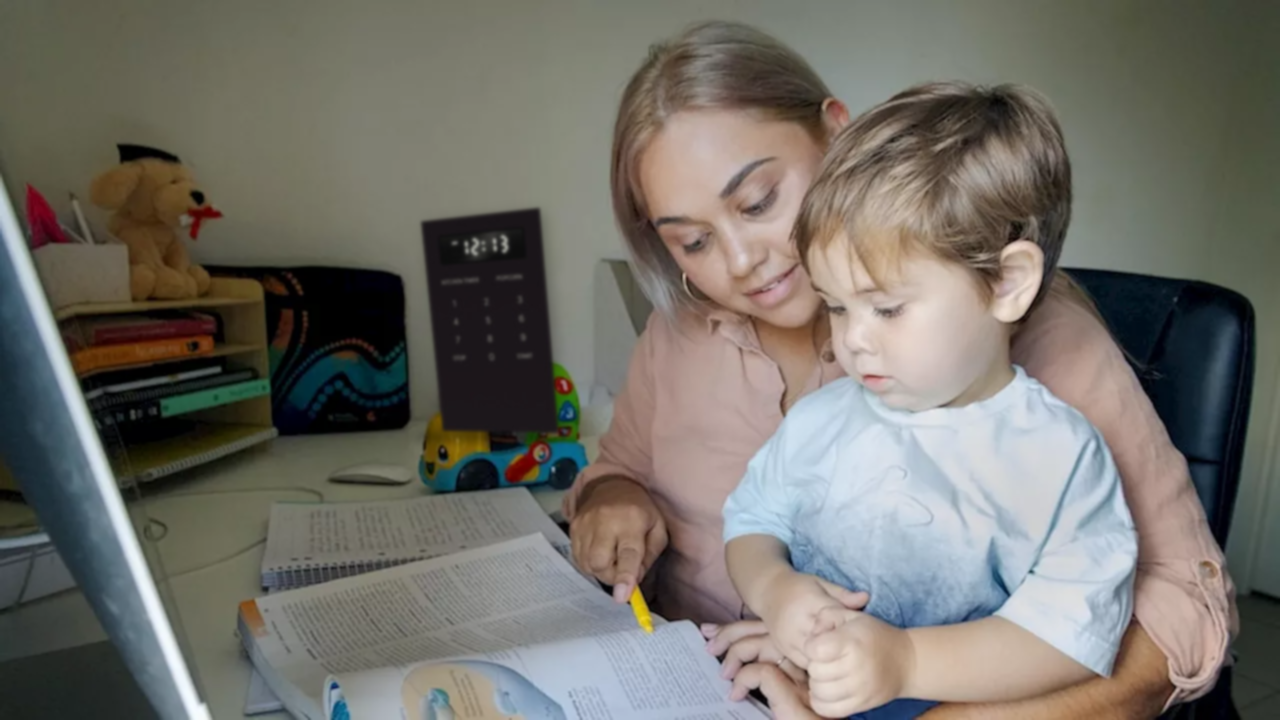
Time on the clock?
12:13
